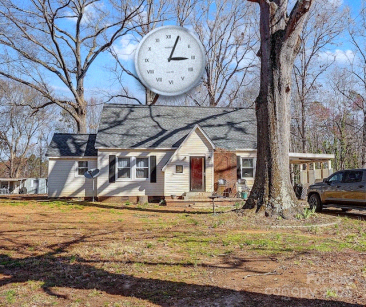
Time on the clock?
3:04
